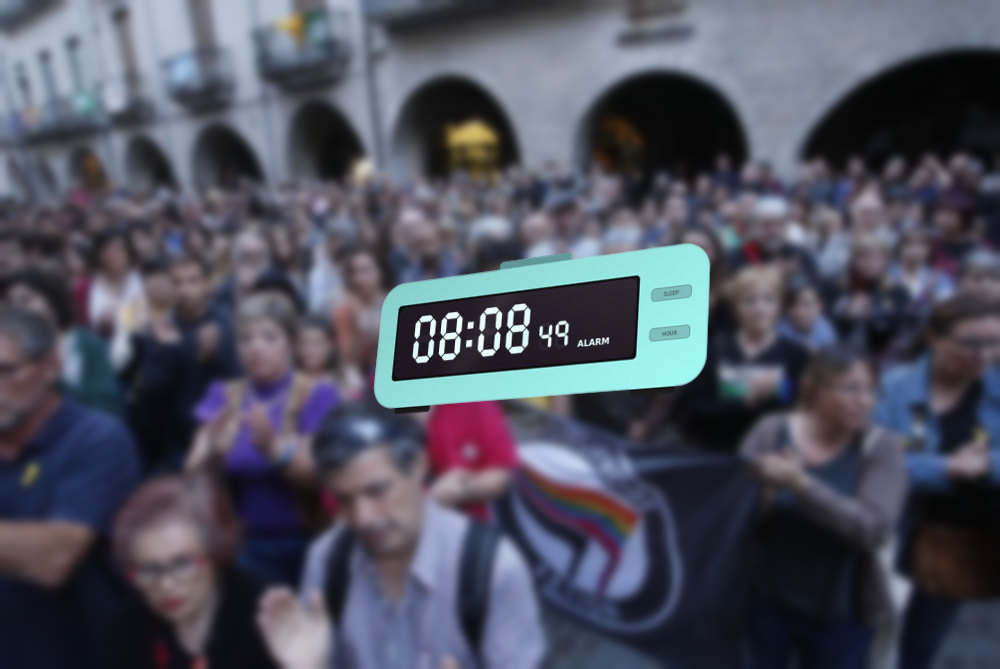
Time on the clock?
8:08:49
